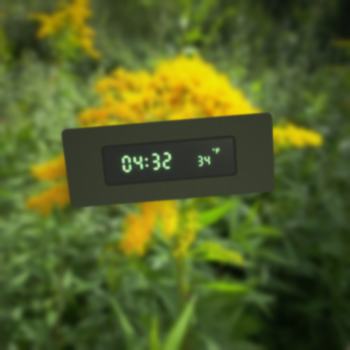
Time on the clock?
4:32
